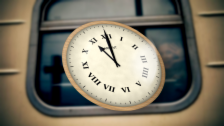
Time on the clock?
11:00
